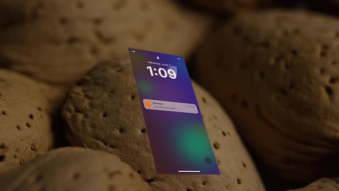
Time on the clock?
1:09
